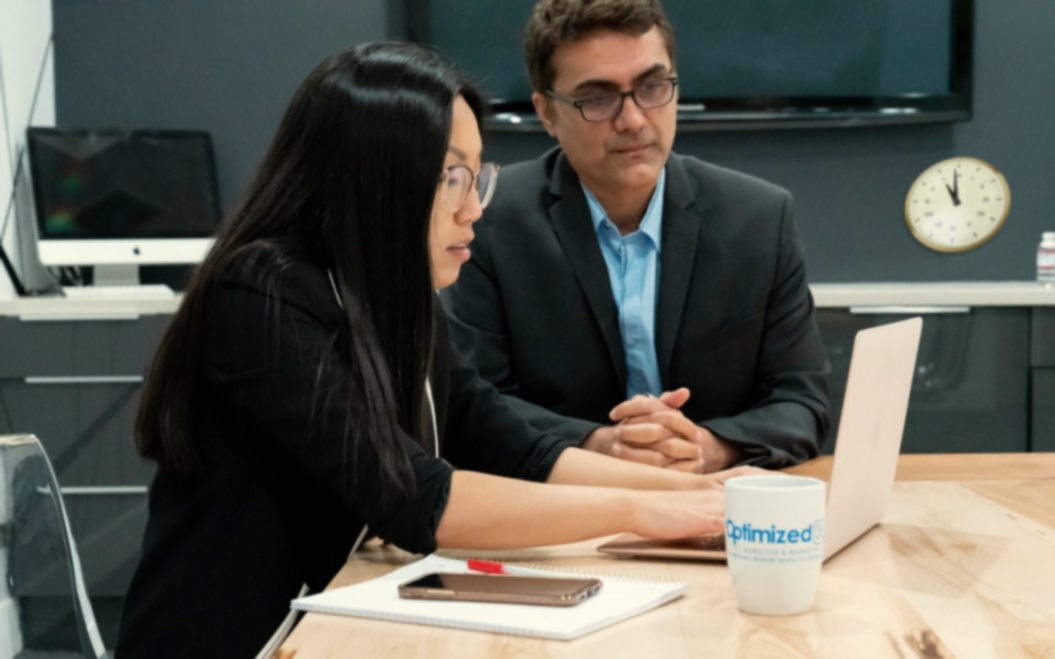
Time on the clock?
10:59
